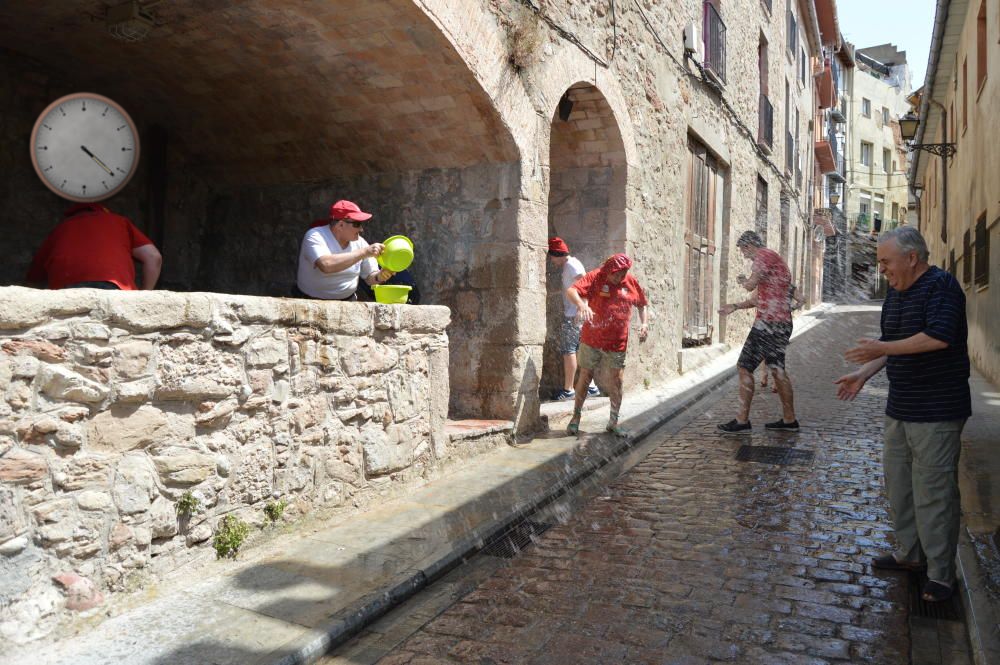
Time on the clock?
4:22
